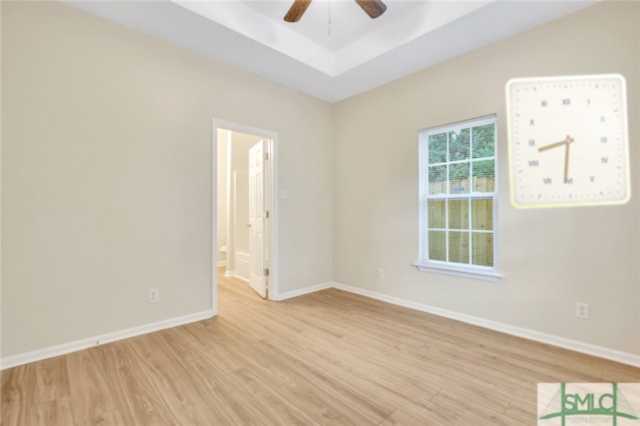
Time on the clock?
8:31
